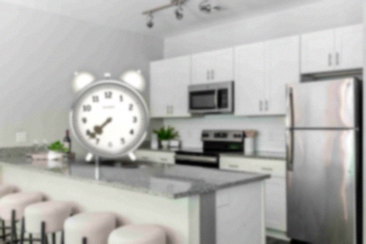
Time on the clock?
7:38
